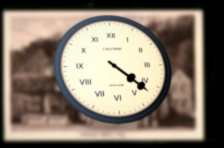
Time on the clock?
4:22
